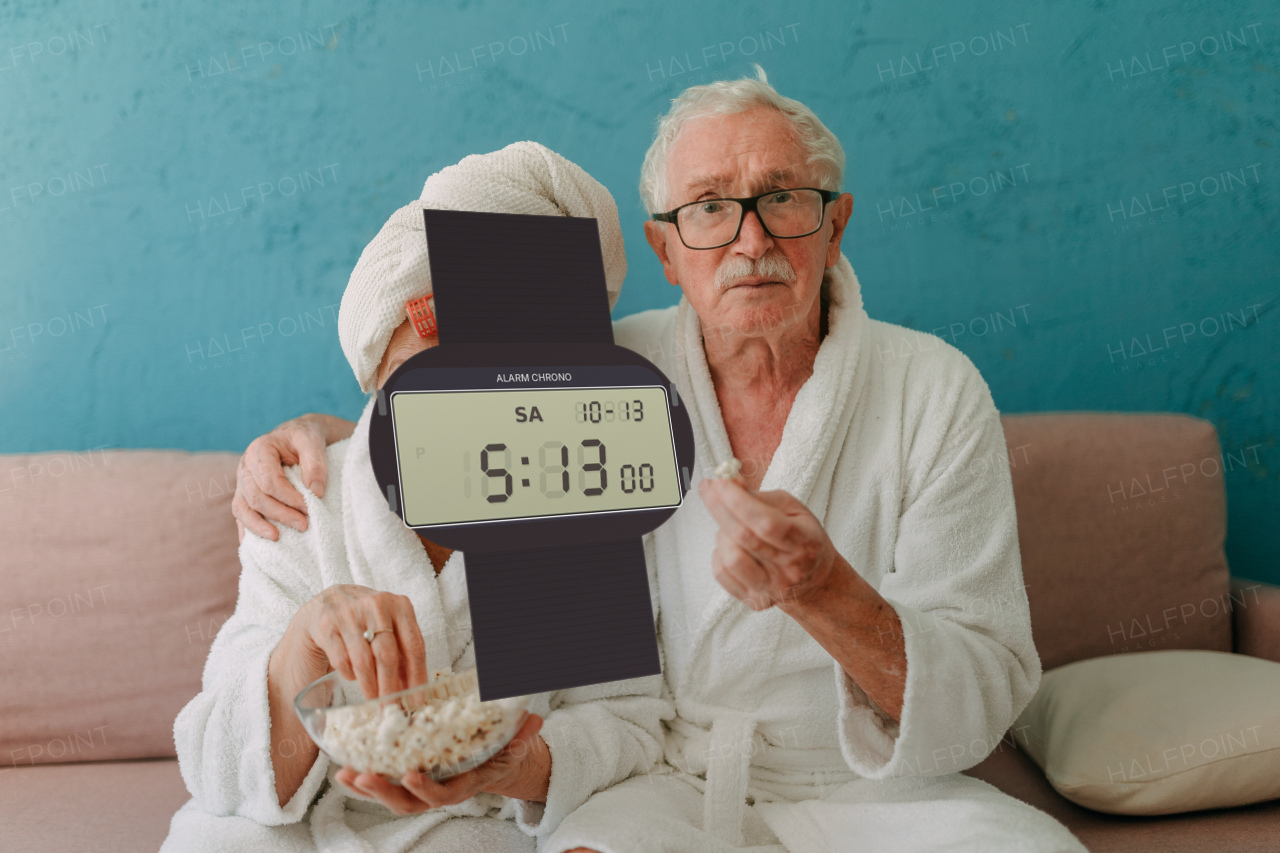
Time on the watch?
5:13:00
